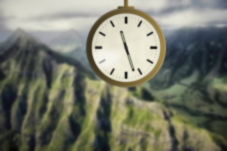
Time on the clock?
11:27
